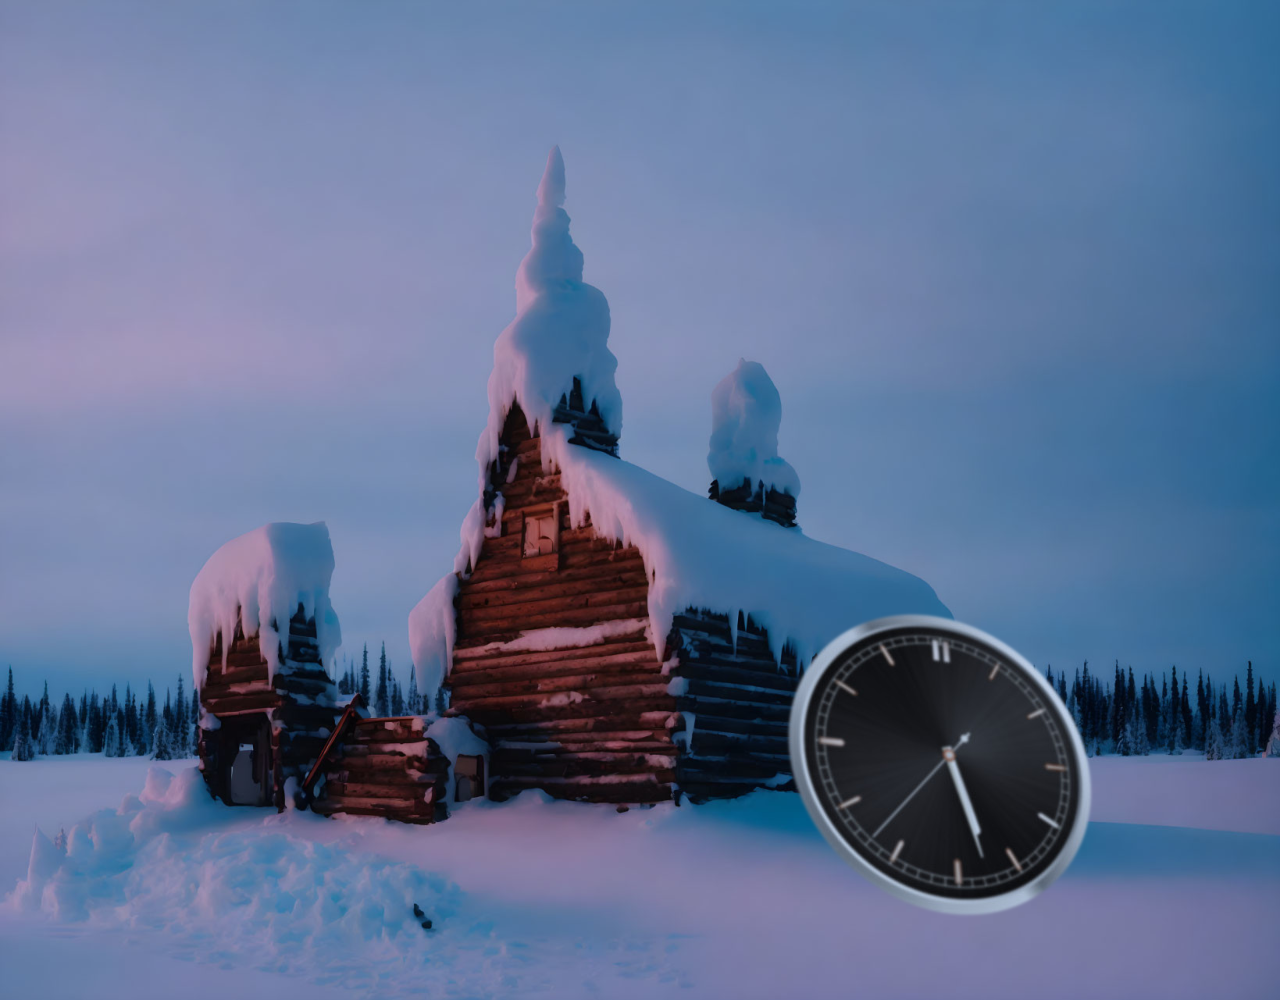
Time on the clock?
5:27:37
